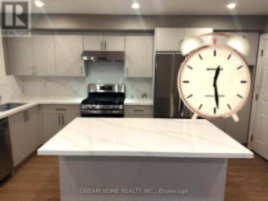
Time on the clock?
12:29
